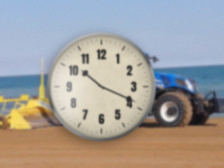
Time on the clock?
10:19
